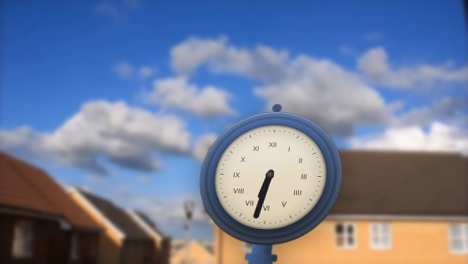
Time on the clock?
6:32
